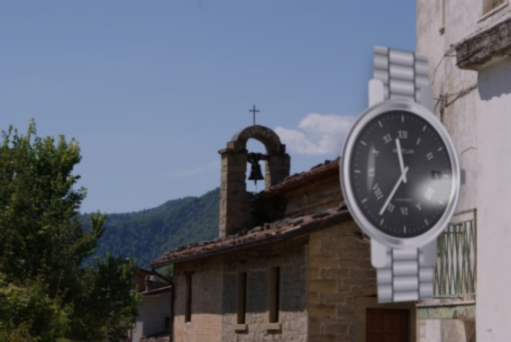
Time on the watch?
11:36
